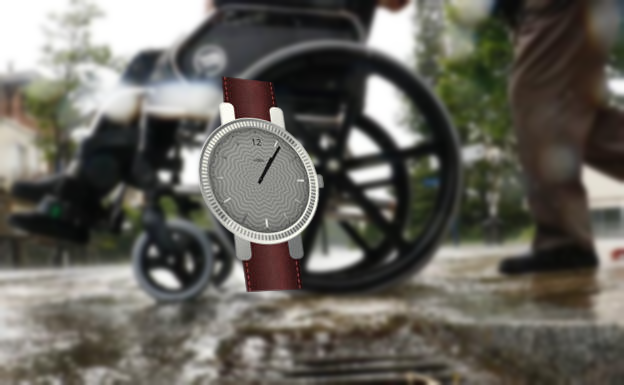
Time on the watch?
1:06
